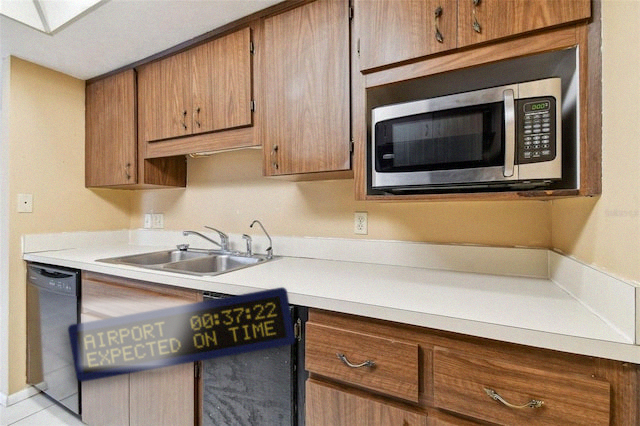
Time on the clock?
0:37:22
